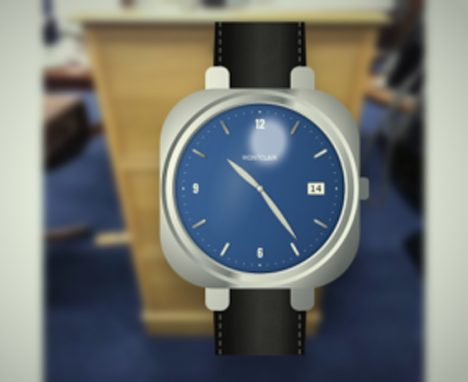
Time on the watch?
10:24
